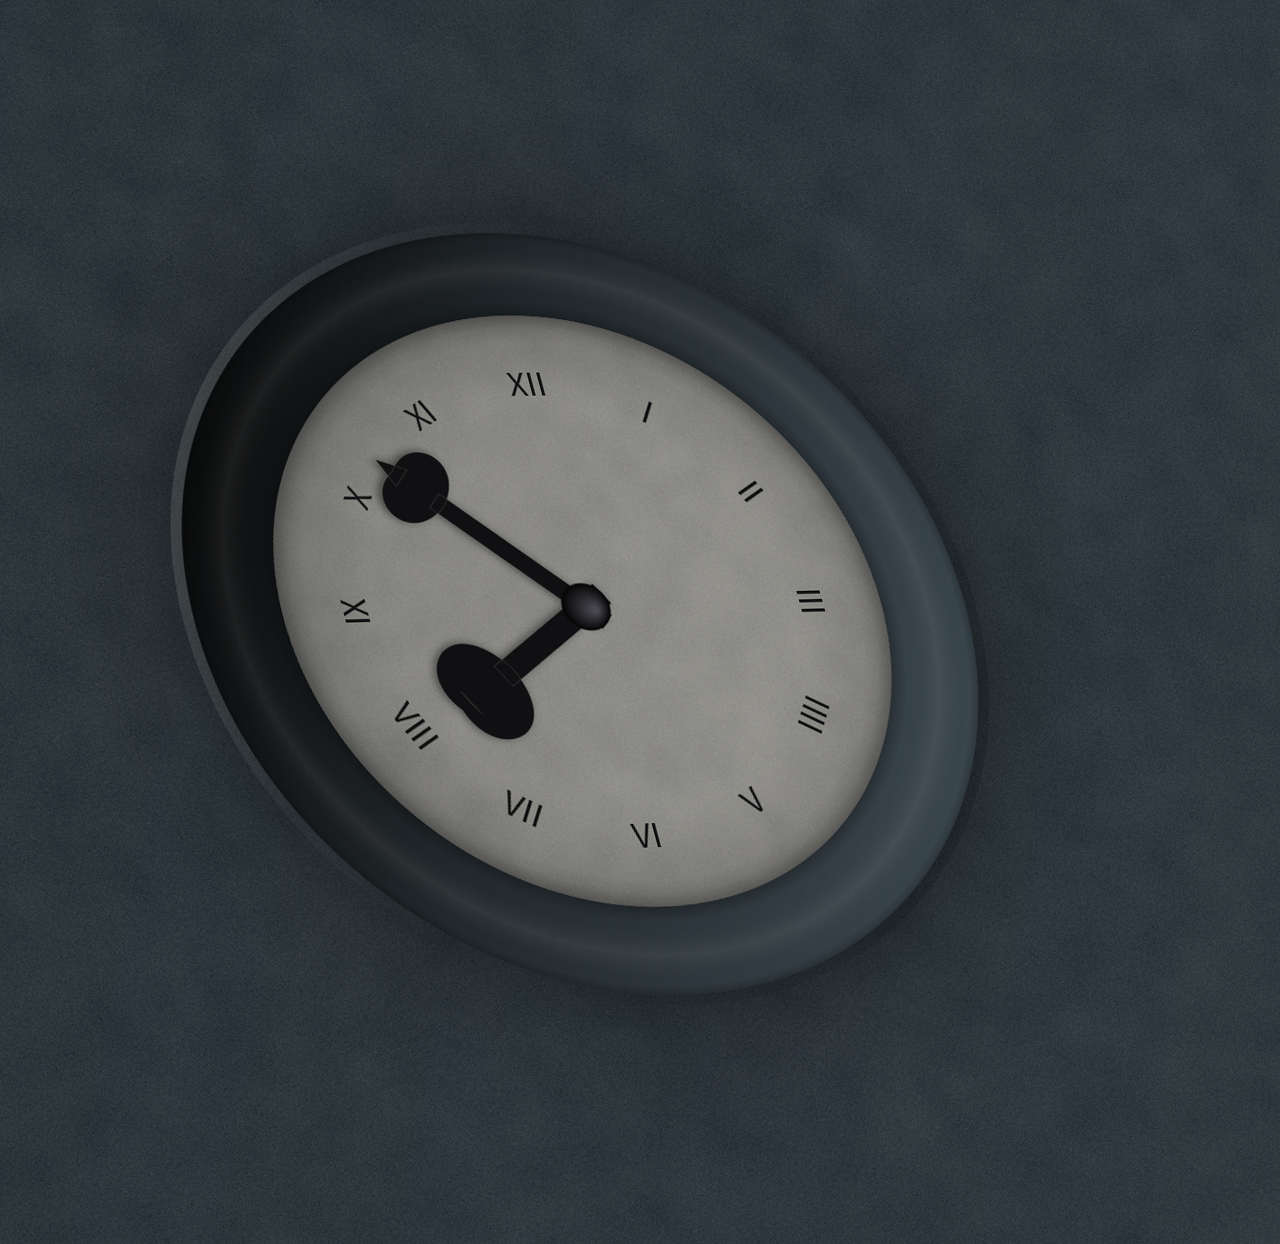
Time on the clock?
7:52
